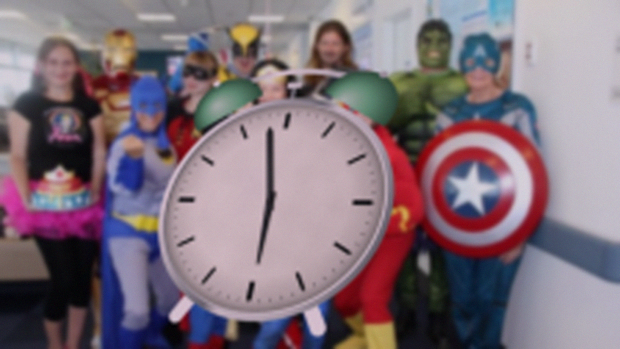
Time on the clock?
5:58
